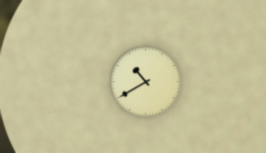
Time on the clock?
10:40
